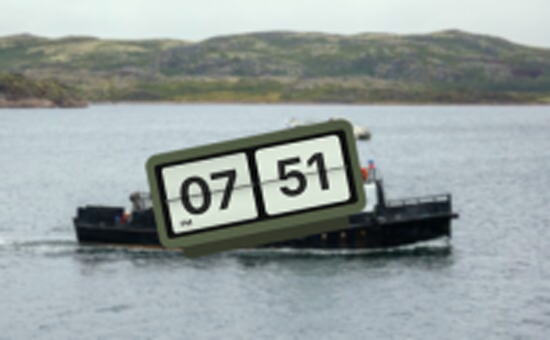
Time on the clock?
7:51
